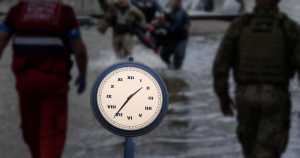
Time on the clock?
1:36
